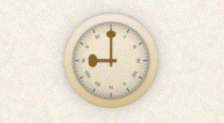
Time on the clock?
9:00
